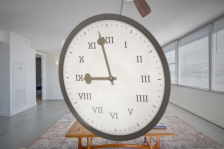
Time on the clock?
8:58
